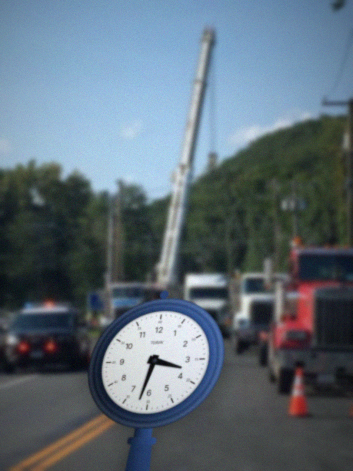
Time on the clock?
3:32
